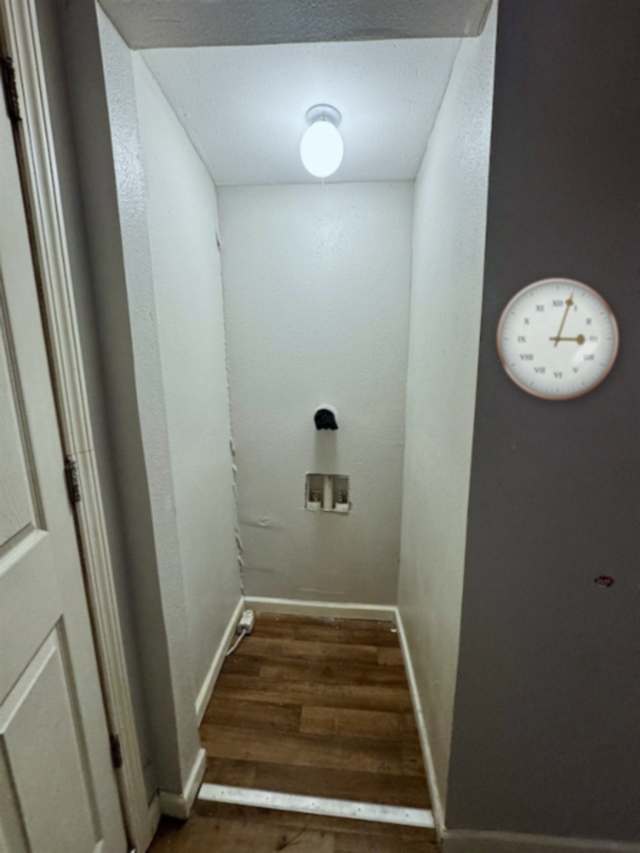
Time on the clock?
3:03
